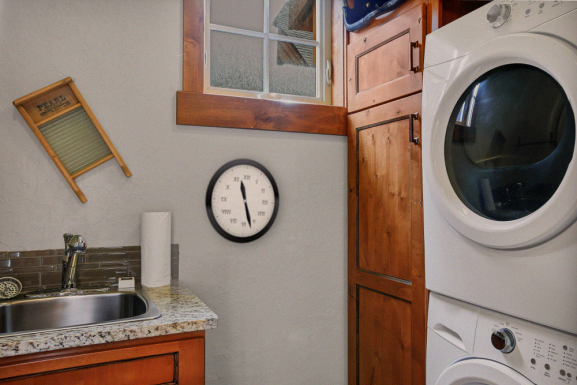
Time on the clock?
11:27
